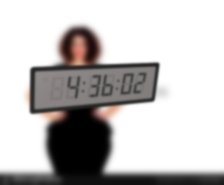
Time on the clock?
4:36:02
